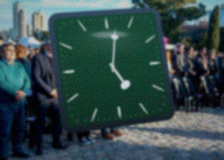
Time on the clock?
5:02
